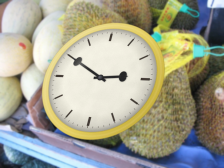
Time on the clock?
2:50
